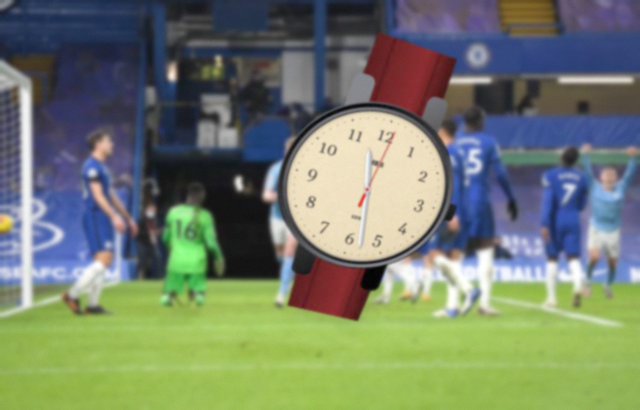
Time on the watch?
11:28:01
